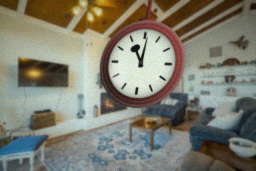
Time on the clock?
11:01
